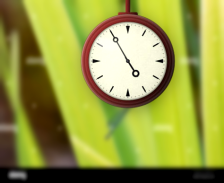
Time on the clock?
4:55
